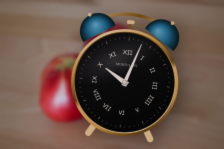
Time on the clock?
10:03
